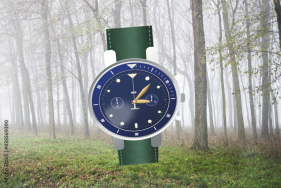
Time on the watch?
3:07
